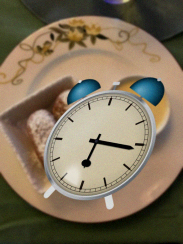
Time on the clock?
6:16
